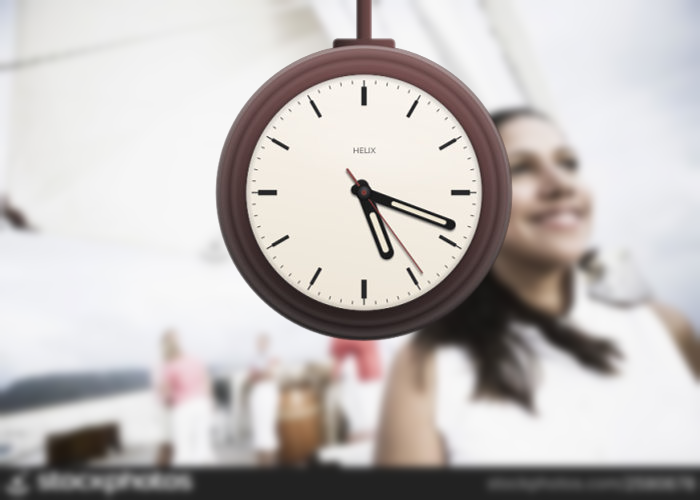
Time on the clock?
5:18:24
